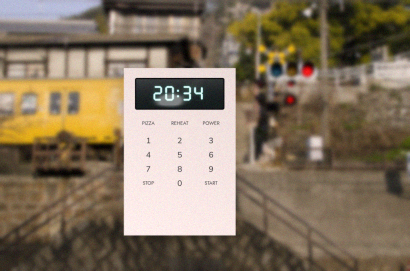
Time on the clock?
20:34
